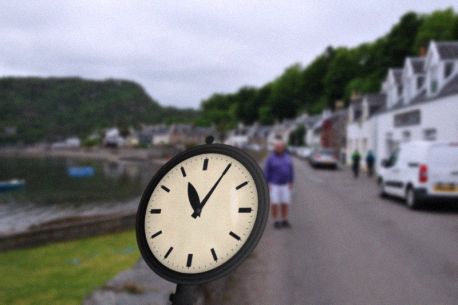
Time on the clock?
11:05
